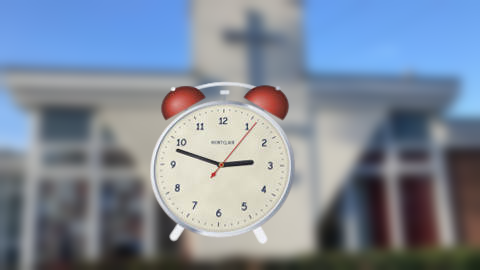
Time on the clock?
2:48:06
